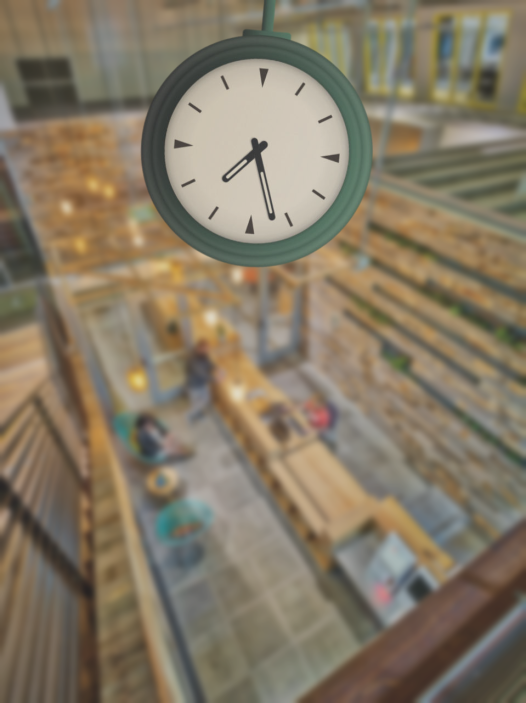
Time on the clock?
7:27
